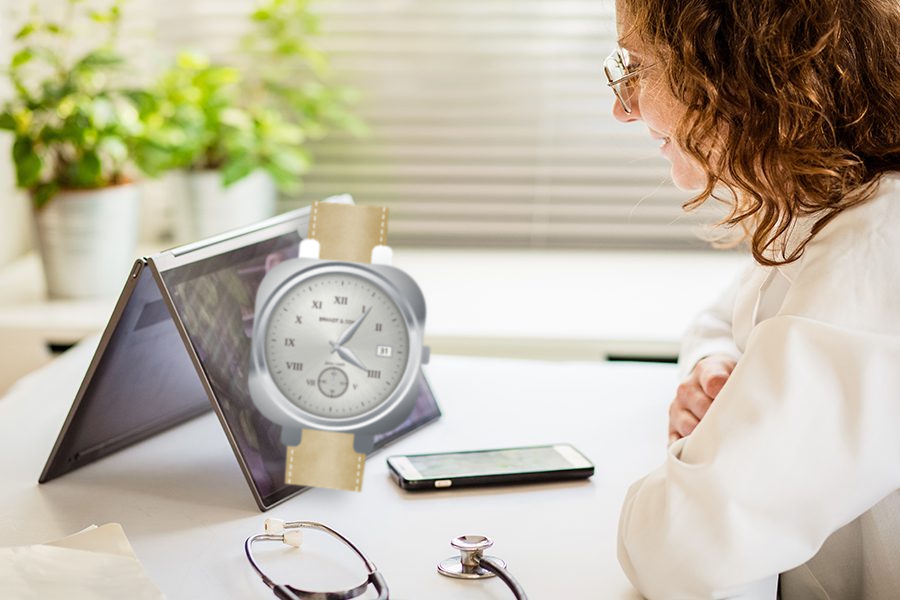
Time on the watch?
4:06
